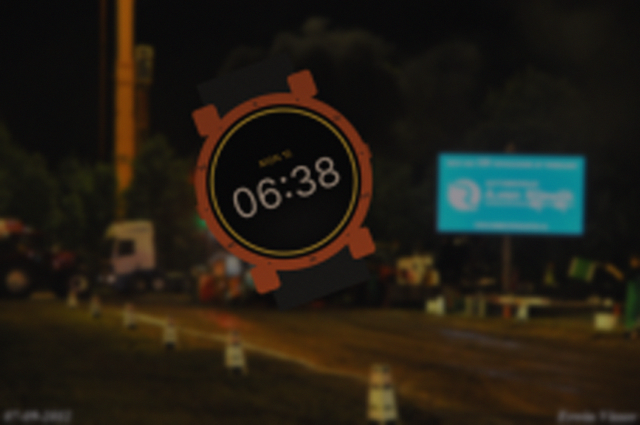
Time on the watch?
6:38
